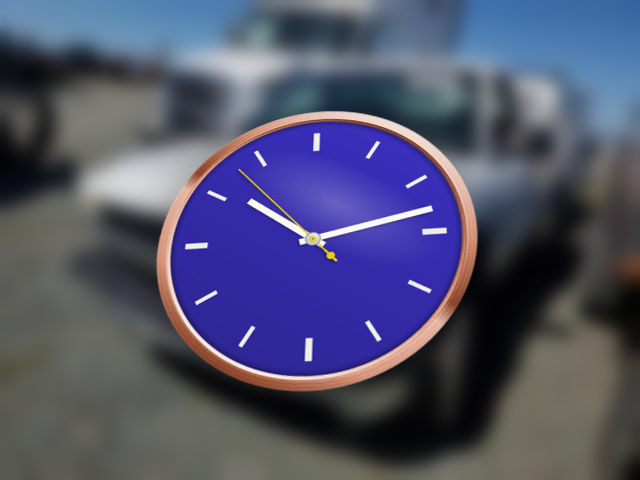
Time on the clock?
10:12:53
